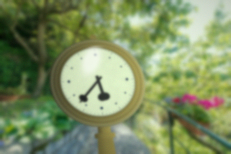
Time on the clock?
5:37
